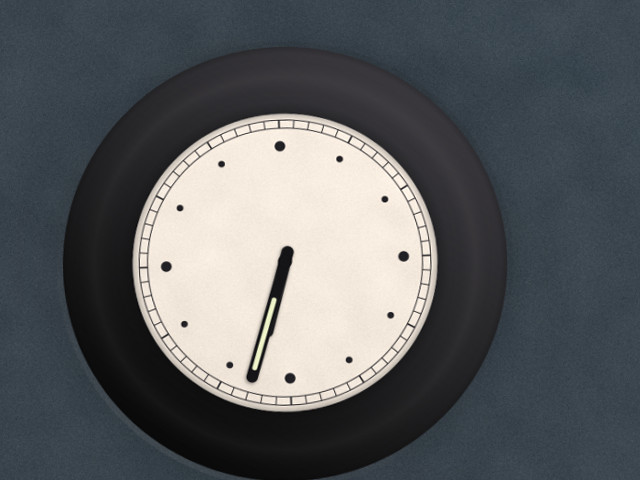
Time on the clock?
6:33
